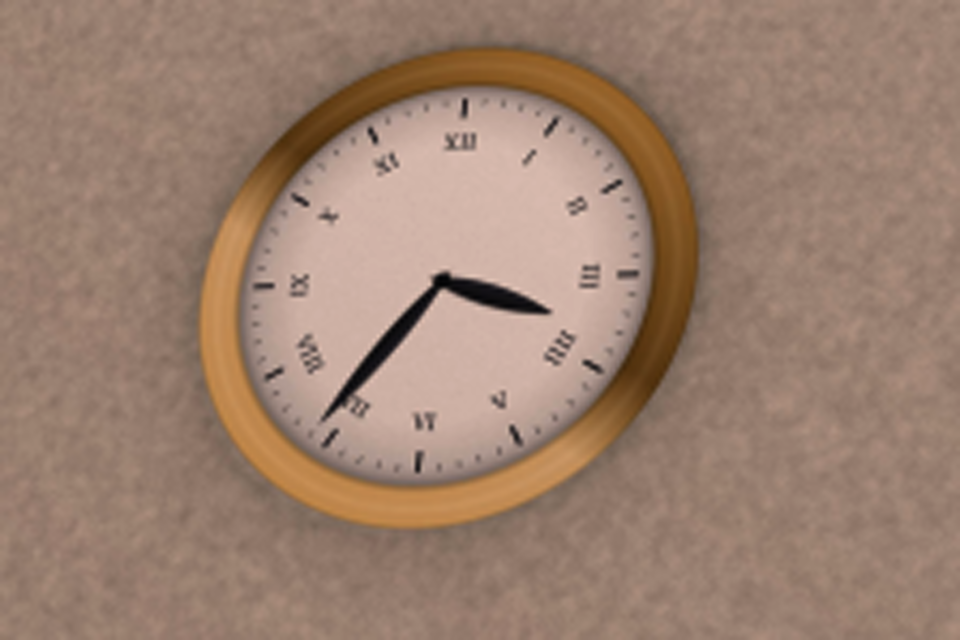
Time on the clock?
3:36
